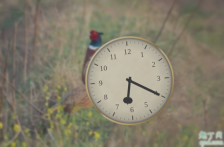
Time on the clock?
6:20
